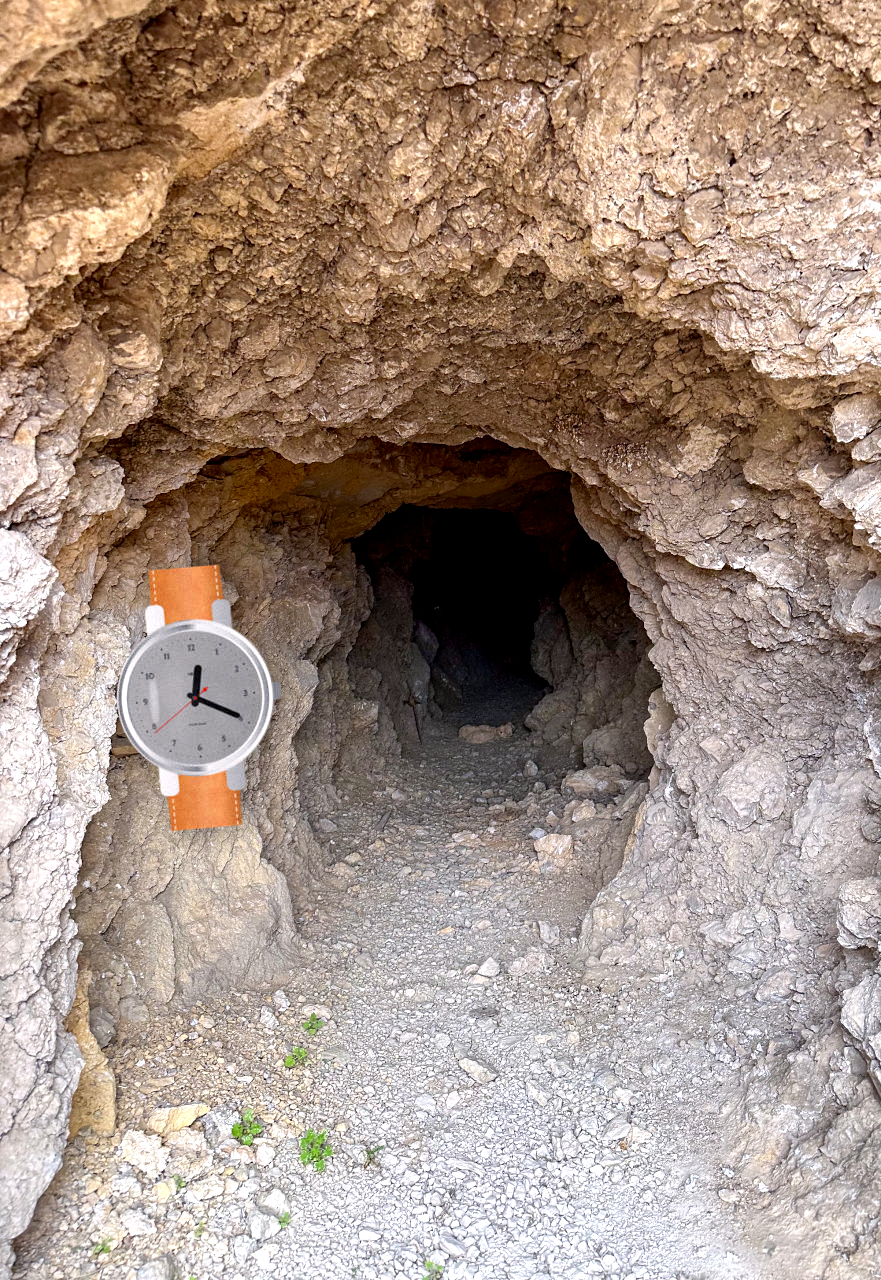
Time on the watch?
12:19:39
